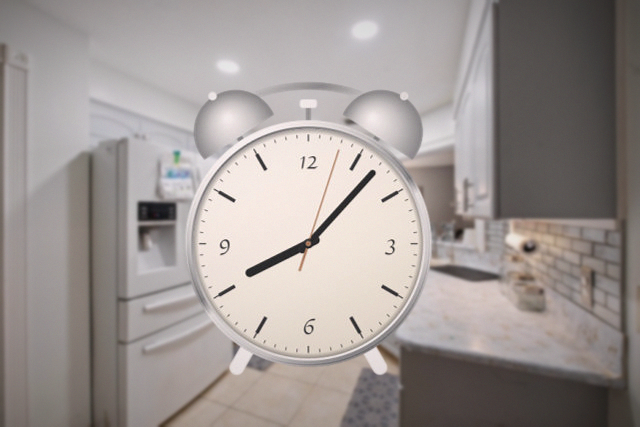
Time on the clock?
8:07:03
